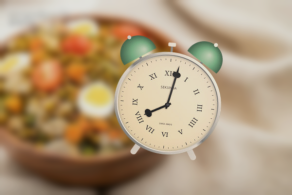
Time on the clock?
8:02
